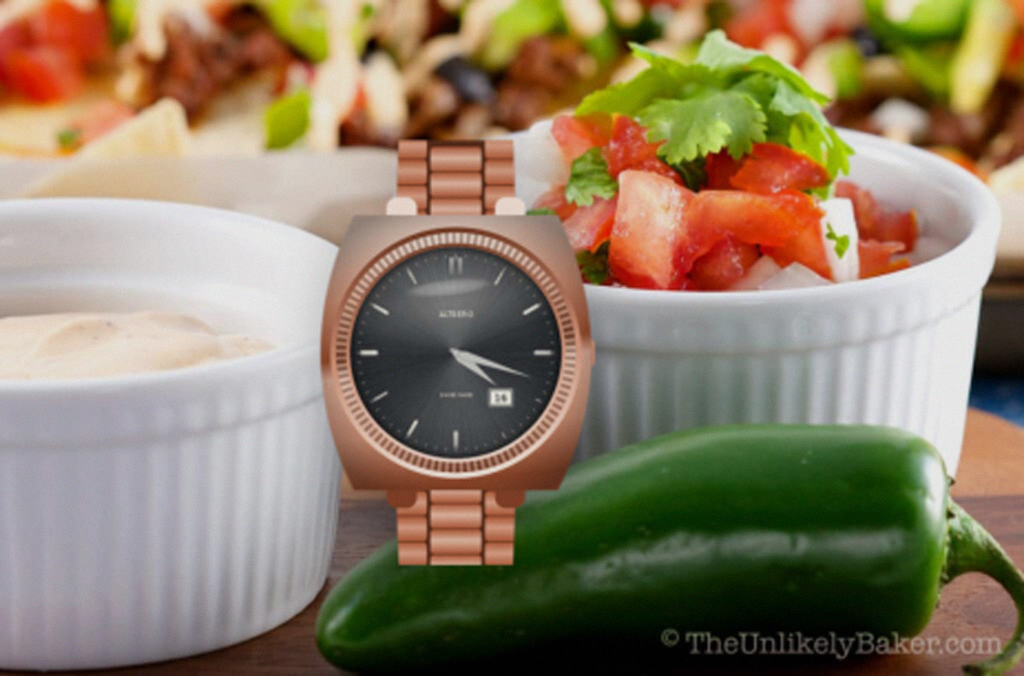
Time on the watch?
4:18
